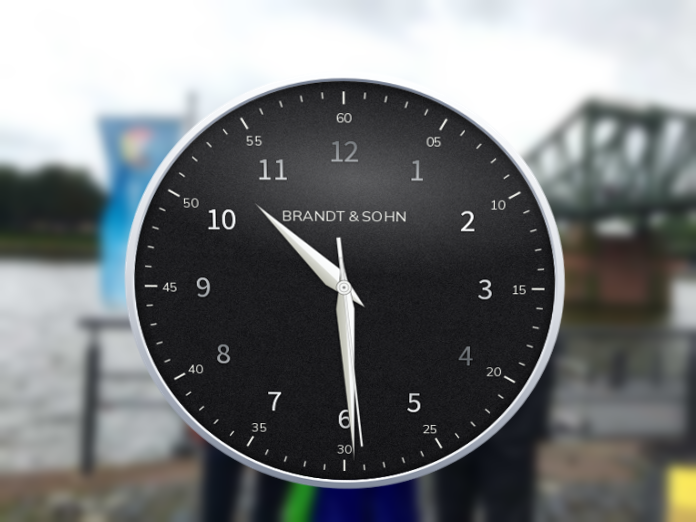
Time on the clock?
10:29:29
